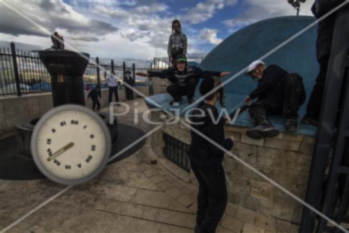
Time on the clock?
7:38
